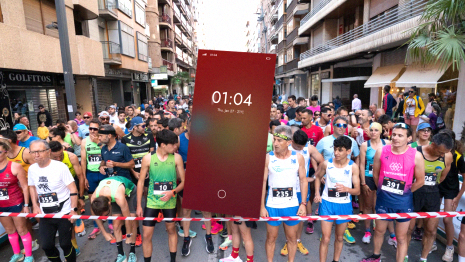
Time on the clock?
1:04
